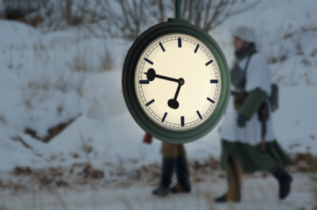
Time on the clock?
6:47
